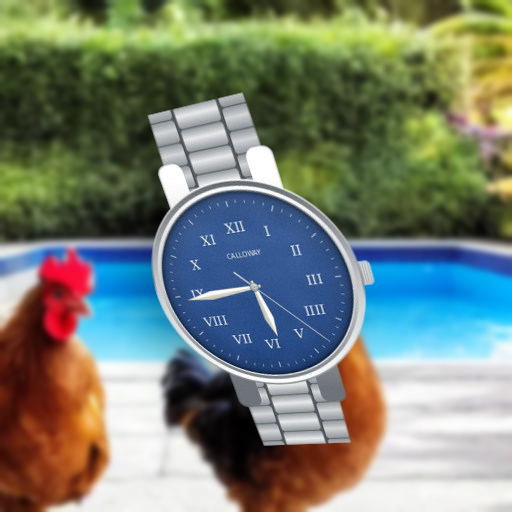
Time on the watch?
5:44:23
